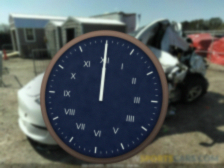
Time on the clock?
12:00
